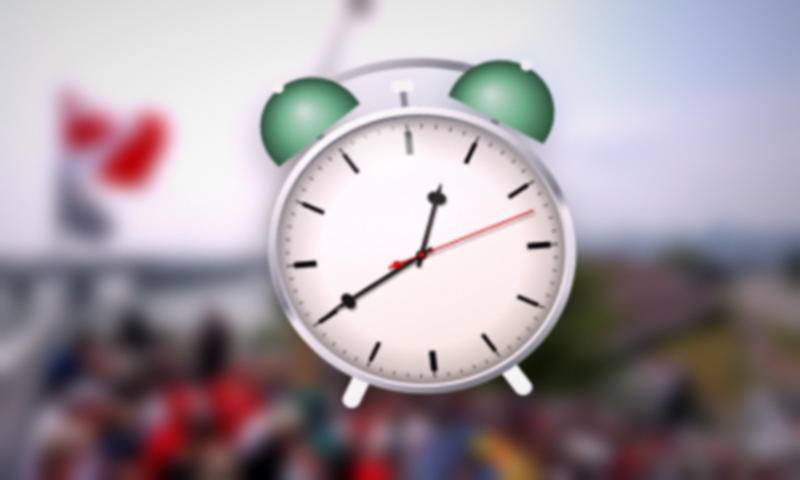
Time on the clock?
12:40:12
